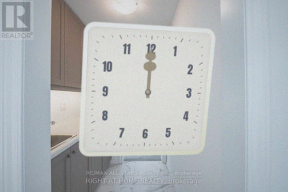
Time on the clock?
12:00
